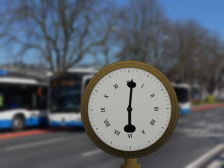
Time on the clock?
6:01
